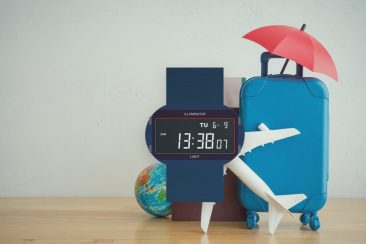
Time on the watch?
13:38:07
